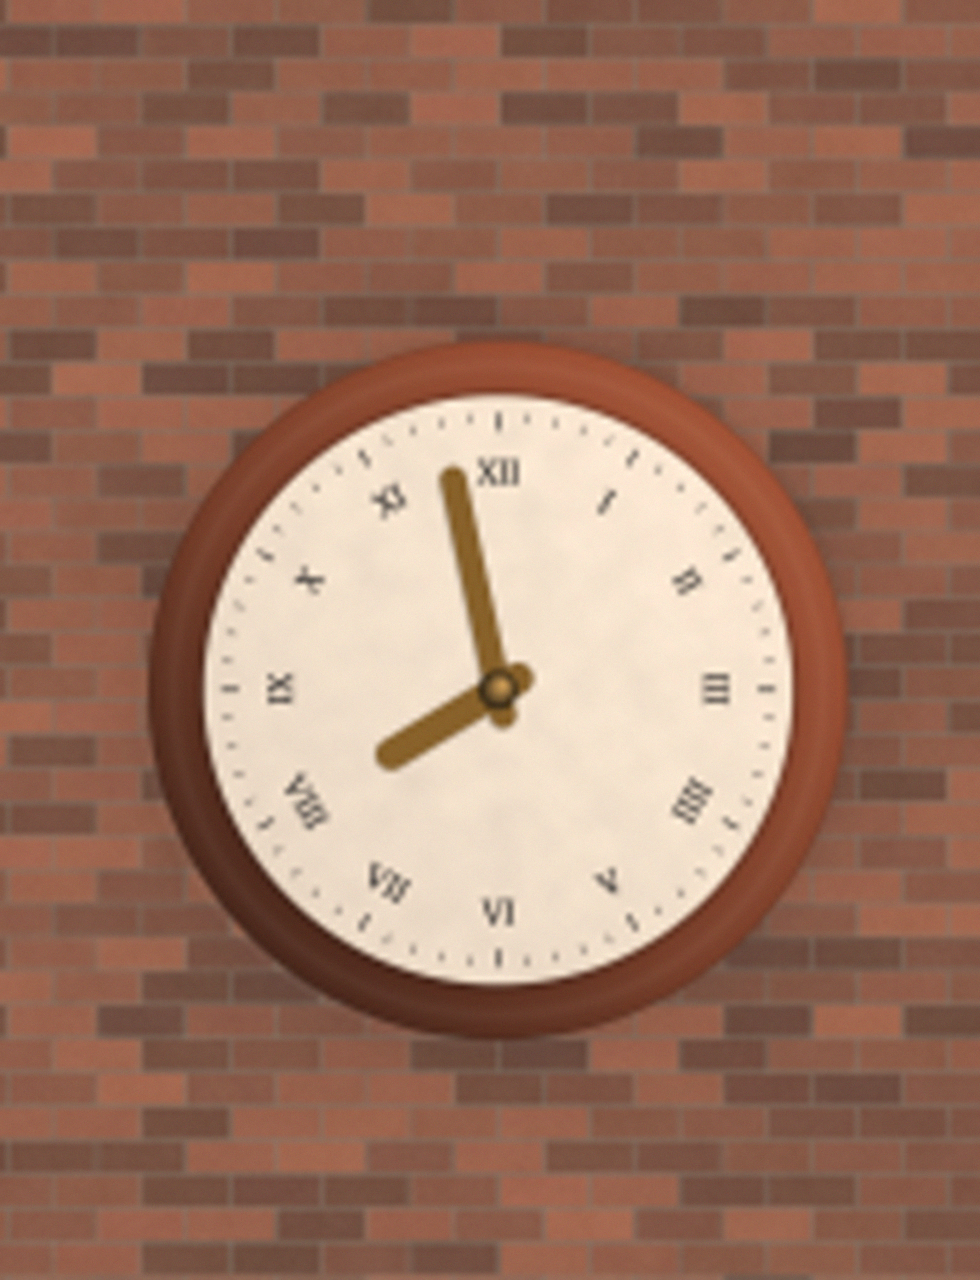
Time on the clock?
7:58
